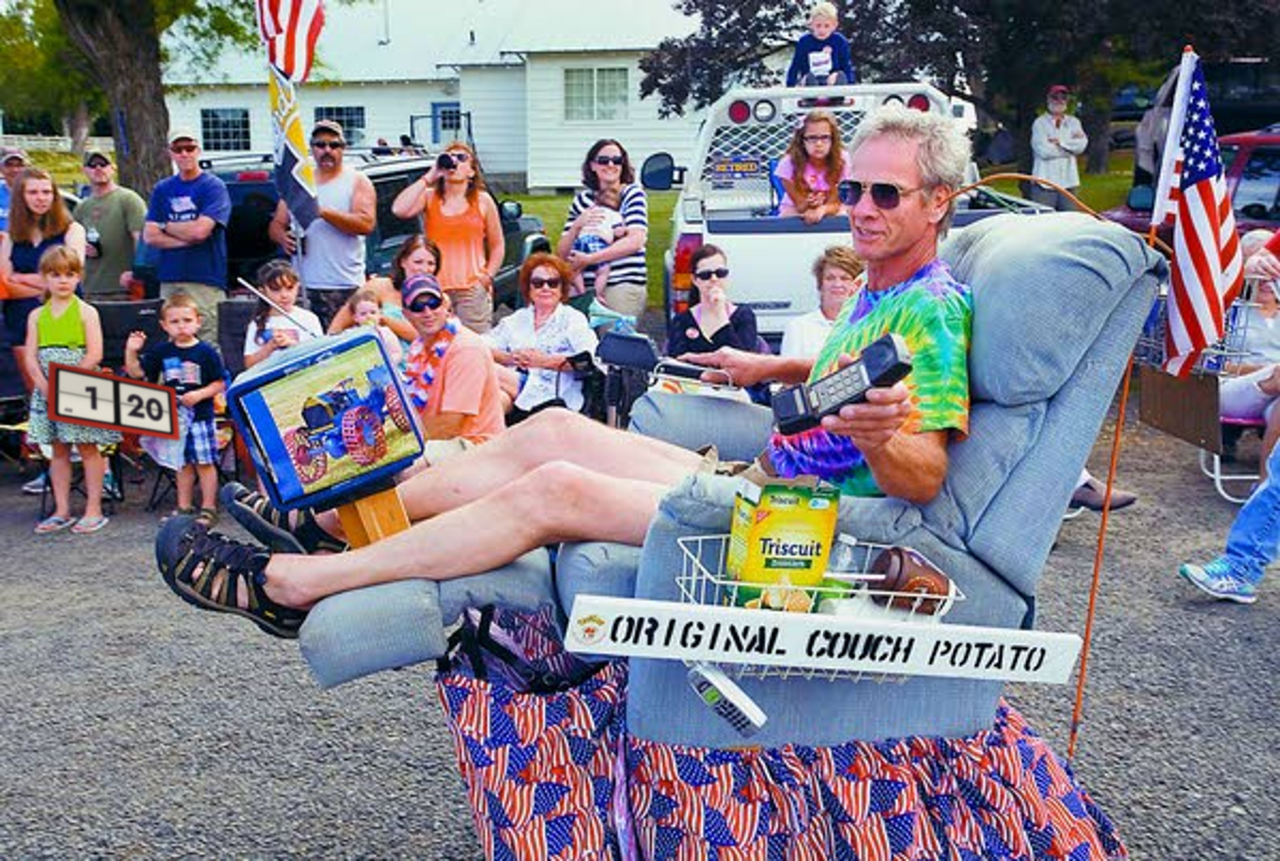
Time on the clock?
1:20
